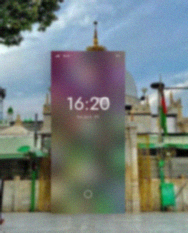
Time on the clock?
16:20
